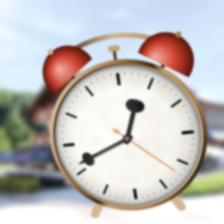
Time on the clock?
12:41:22
